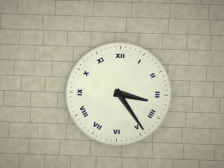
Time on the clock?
3:24
